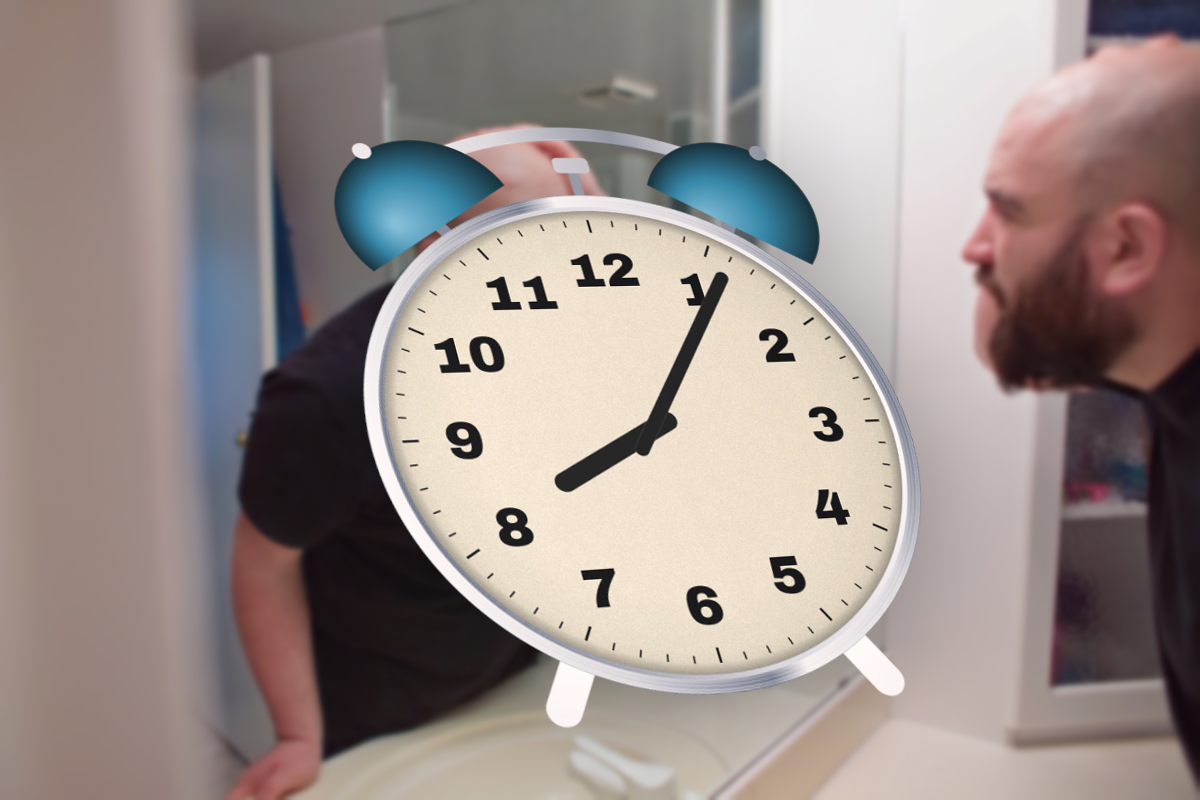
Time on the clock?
8:06
